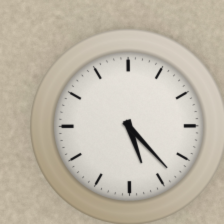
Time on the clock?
5:23
